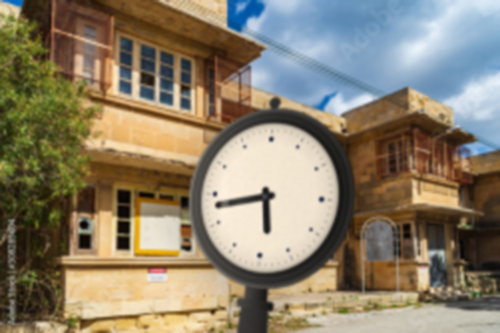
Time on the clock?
5:43
